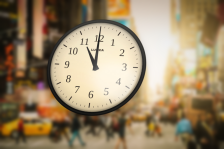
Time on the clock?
11:00
